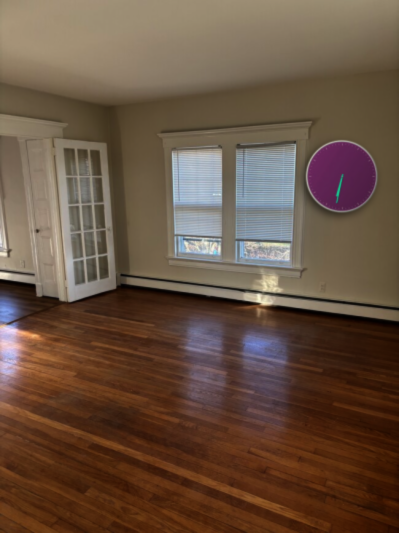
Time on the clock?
6:32
